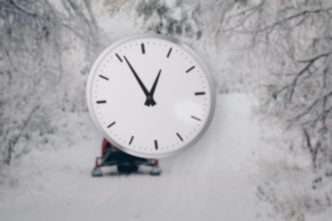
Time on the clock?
12:56
